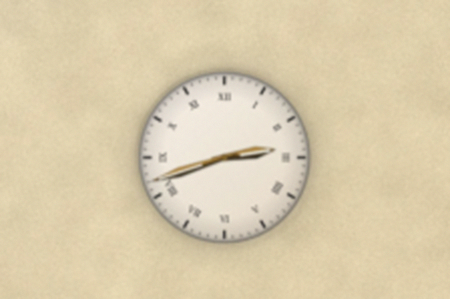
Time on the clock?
2:42
